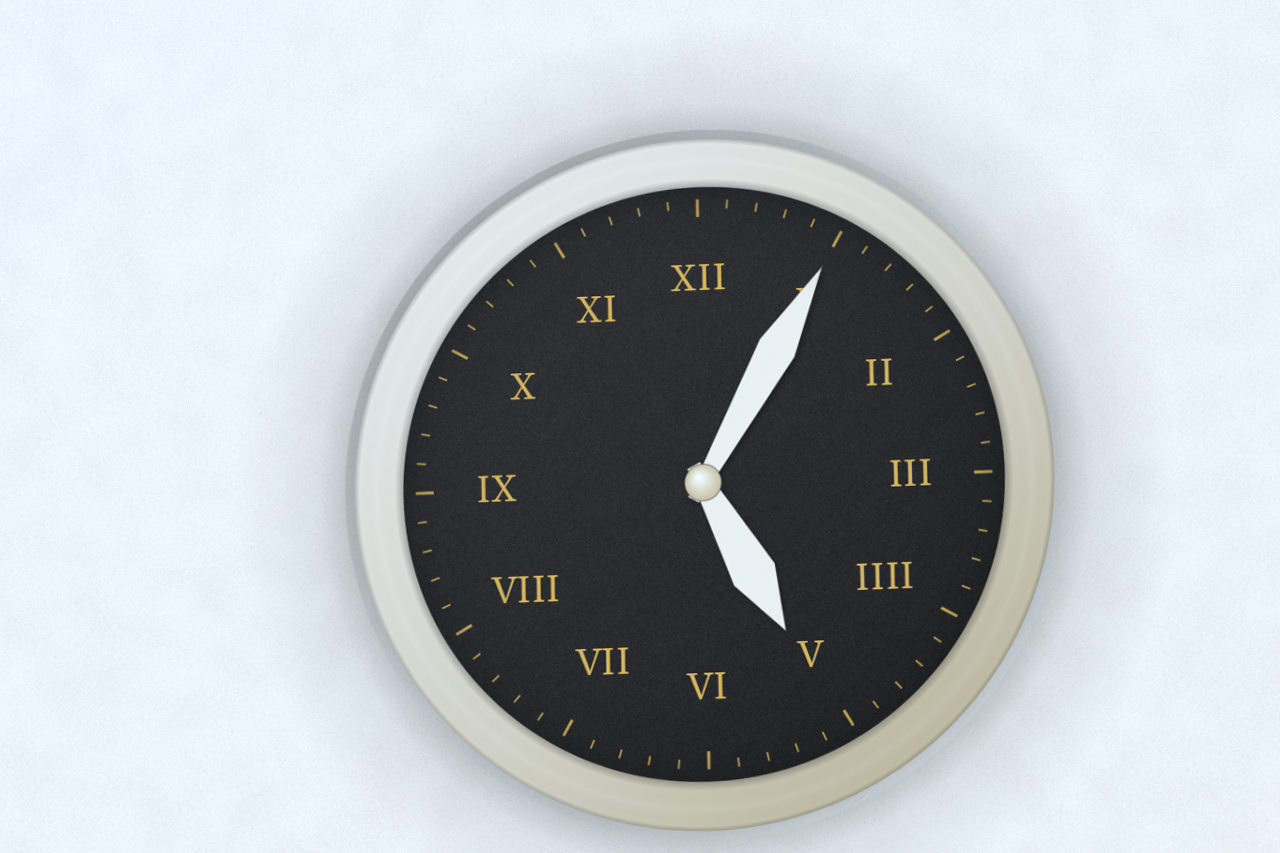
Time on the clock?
5:05
